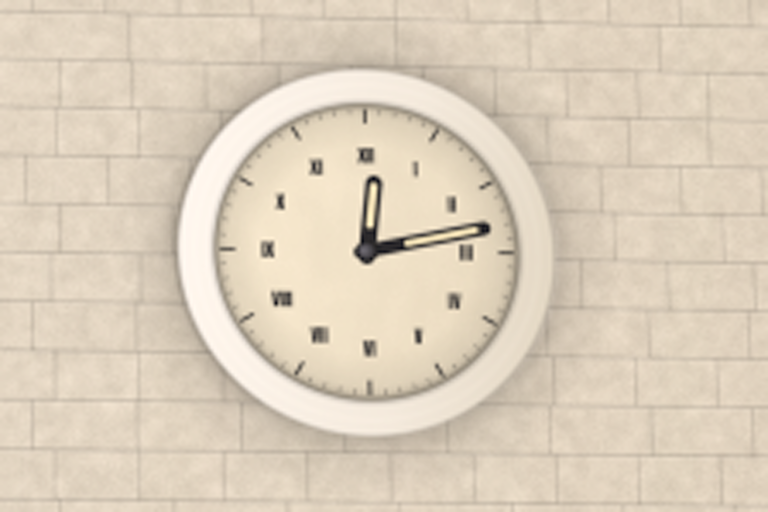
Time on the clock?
12:13
